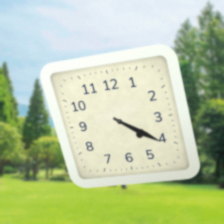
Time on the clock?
4:21
